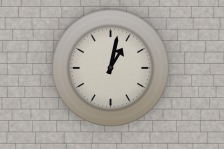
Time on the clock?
1:02
